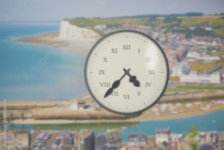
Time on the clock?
4:37
